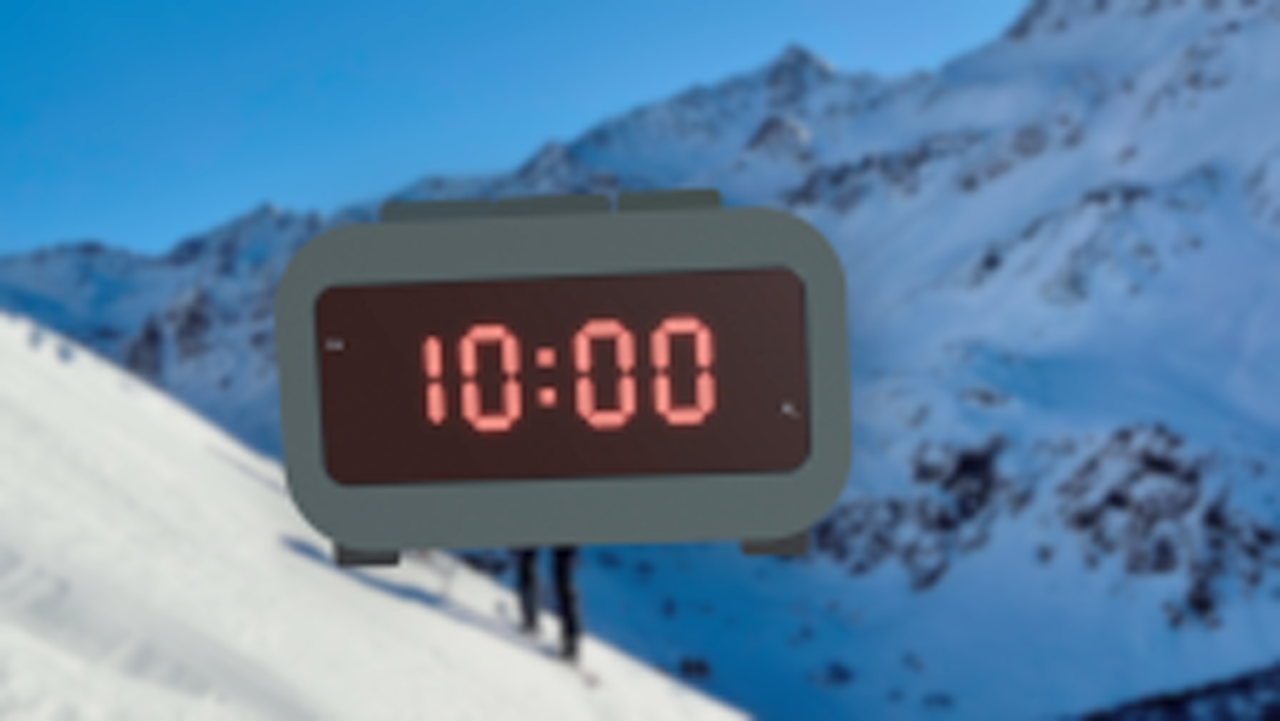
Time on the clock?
10:00
